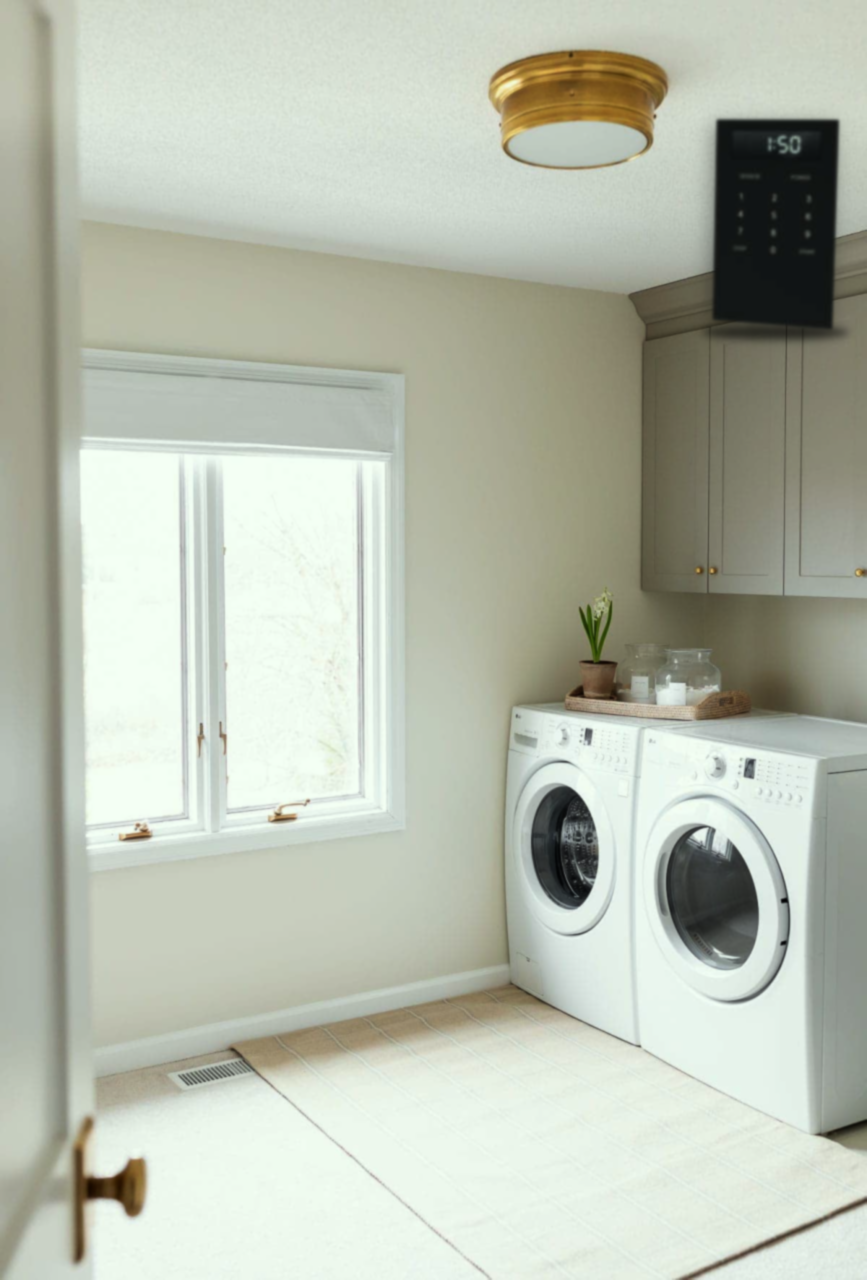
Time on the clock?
1:50
